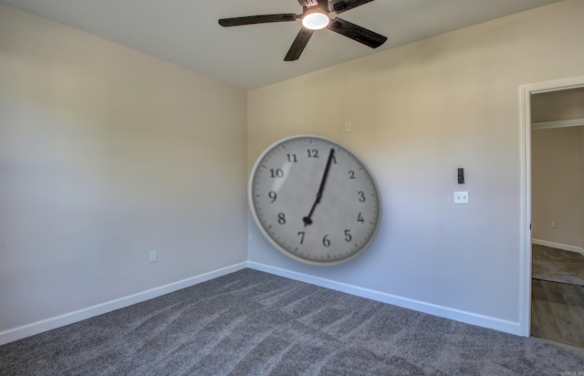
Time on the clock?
7:04
